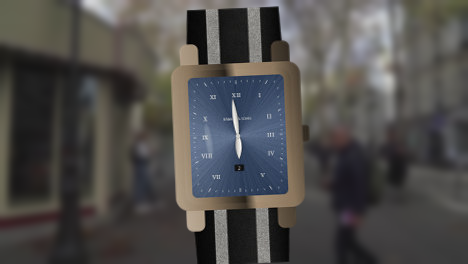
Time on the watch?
5:59
